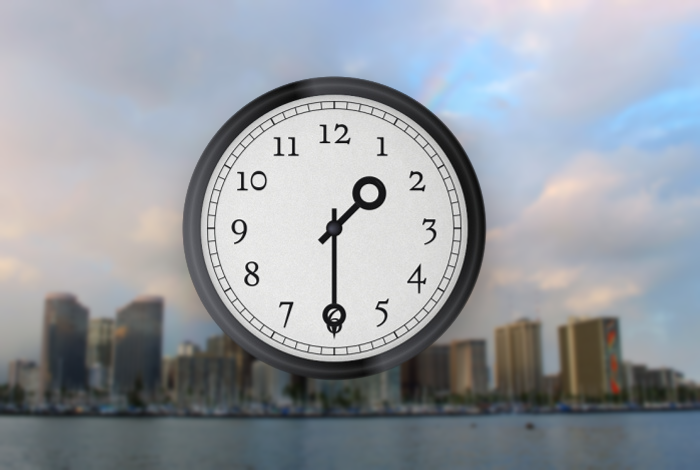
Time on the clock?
1:30
